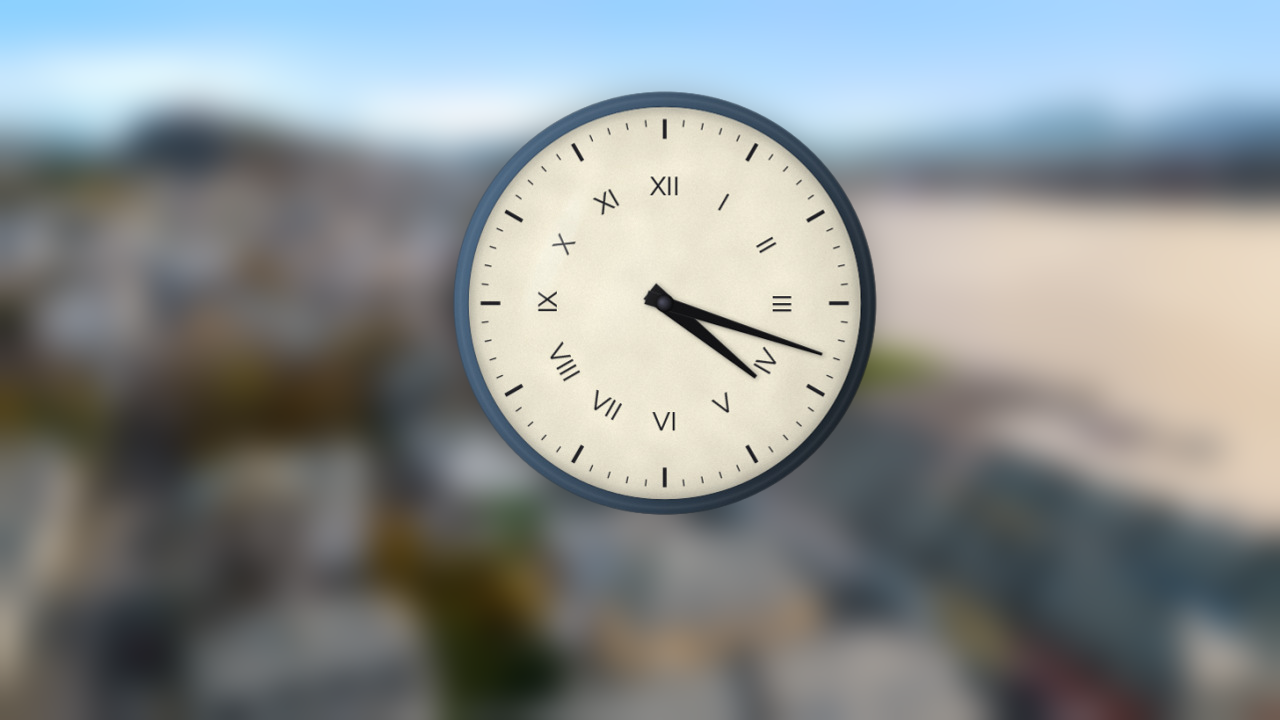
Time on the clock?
4:18
